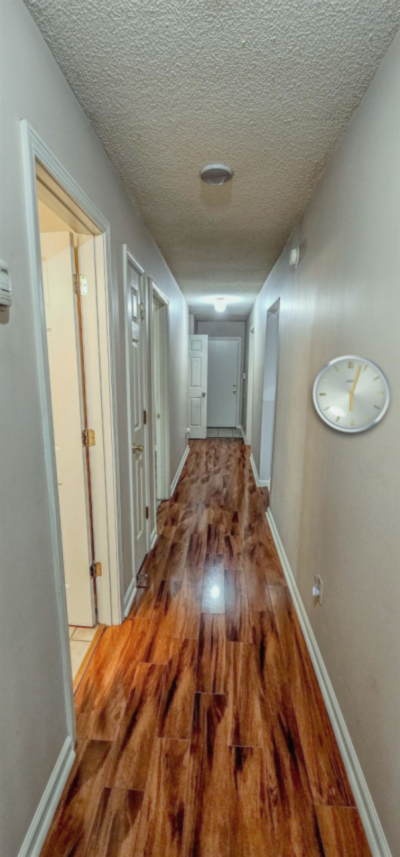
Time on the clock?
6:03
